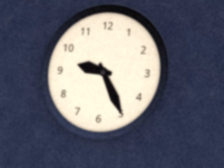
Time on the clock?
9:25
